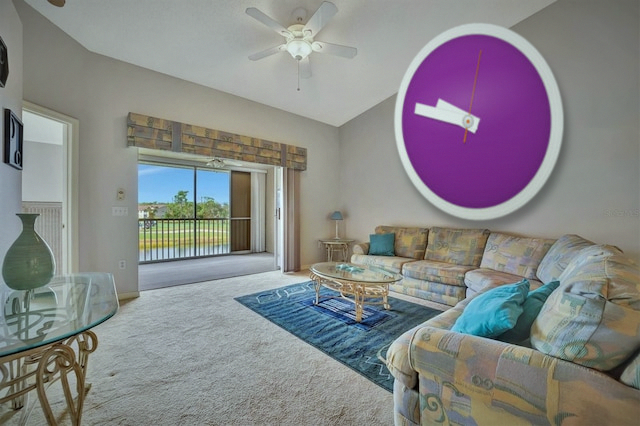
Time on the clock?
9:47:02
